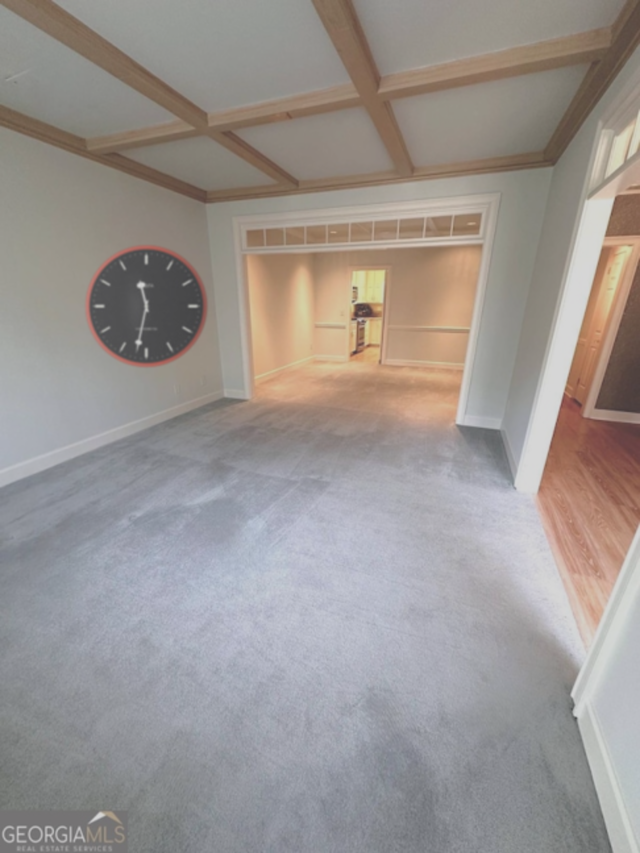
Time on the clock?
11:32
